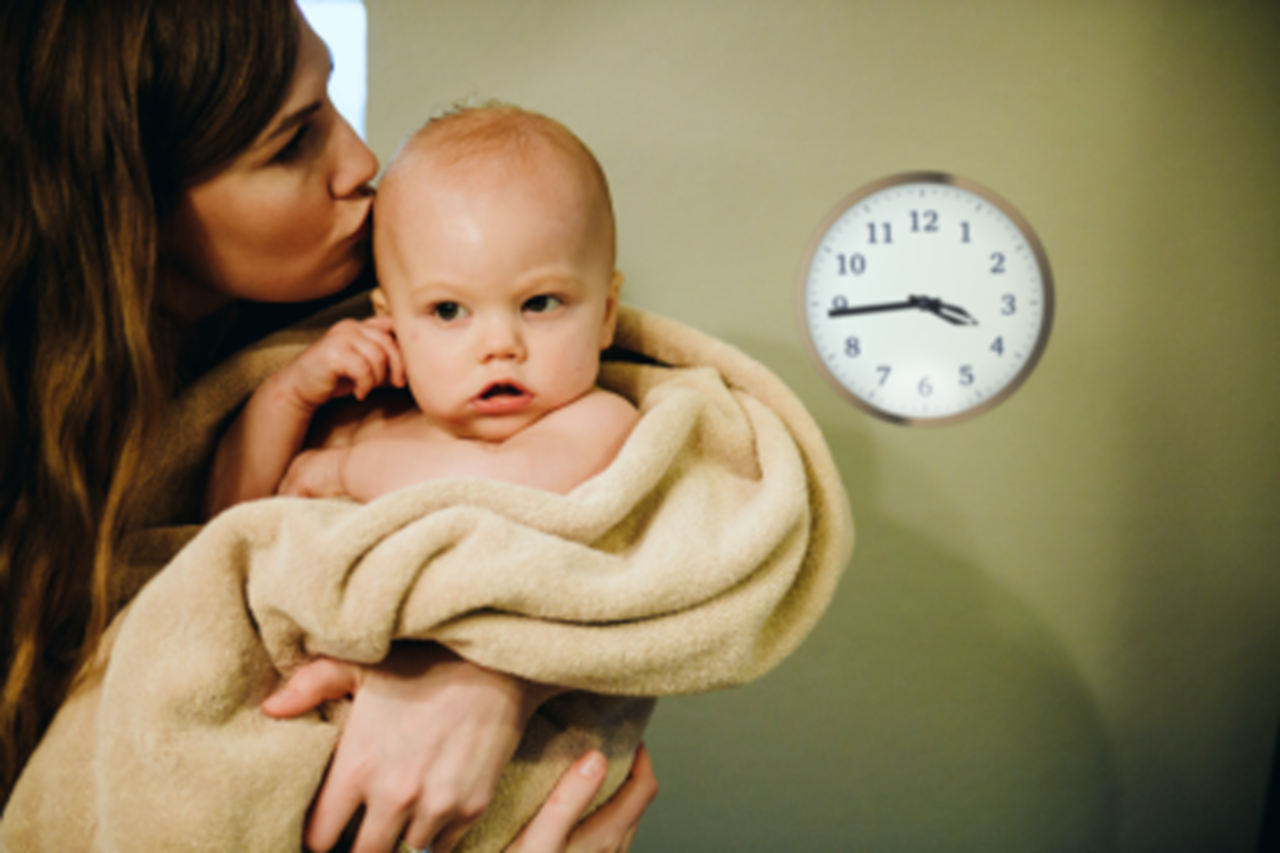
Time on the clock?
3:44
